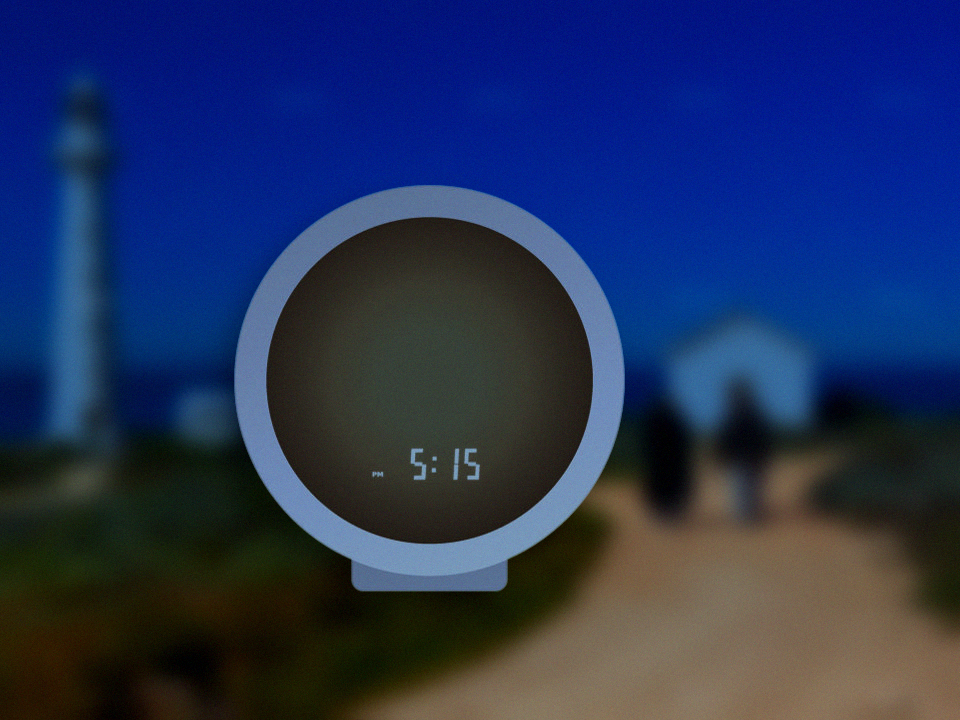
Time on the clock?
5:15
